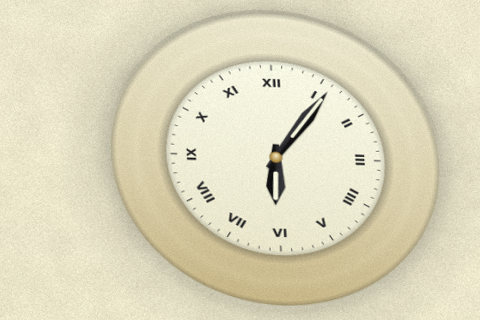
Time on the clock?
6:06
